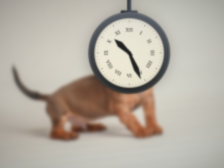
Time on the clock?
10:26
